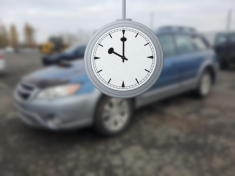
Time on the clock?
10:00
